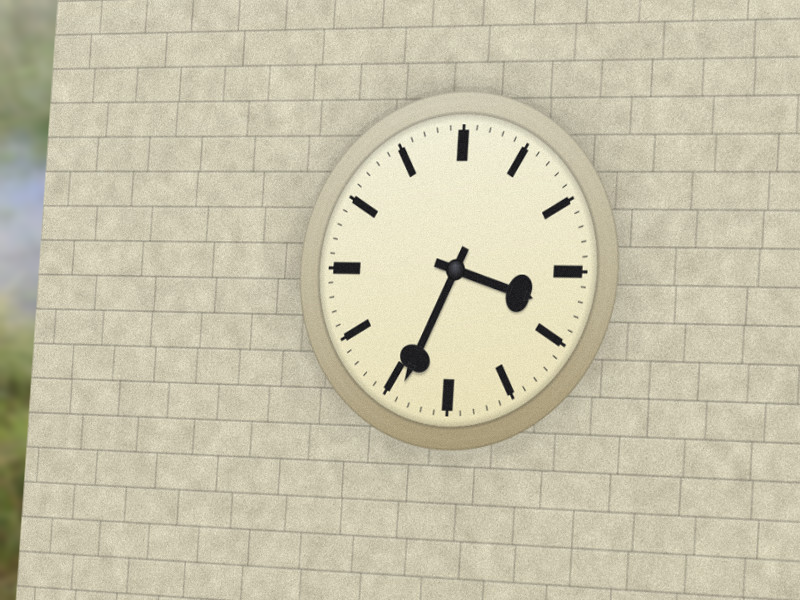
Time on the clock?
3:34
